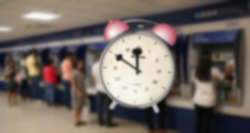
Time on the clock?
11:50
